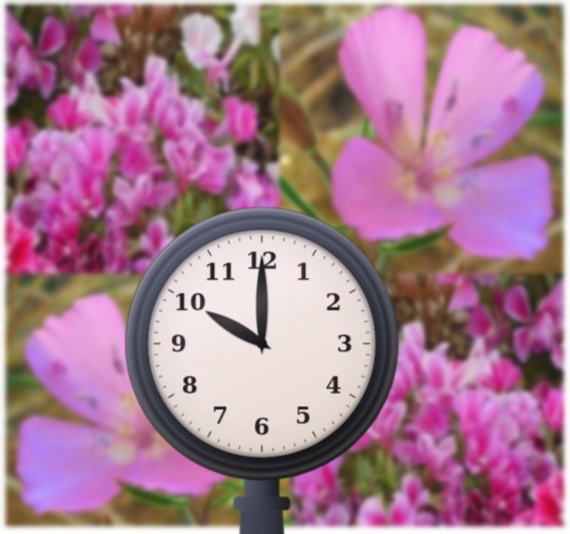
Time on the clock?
10:00
